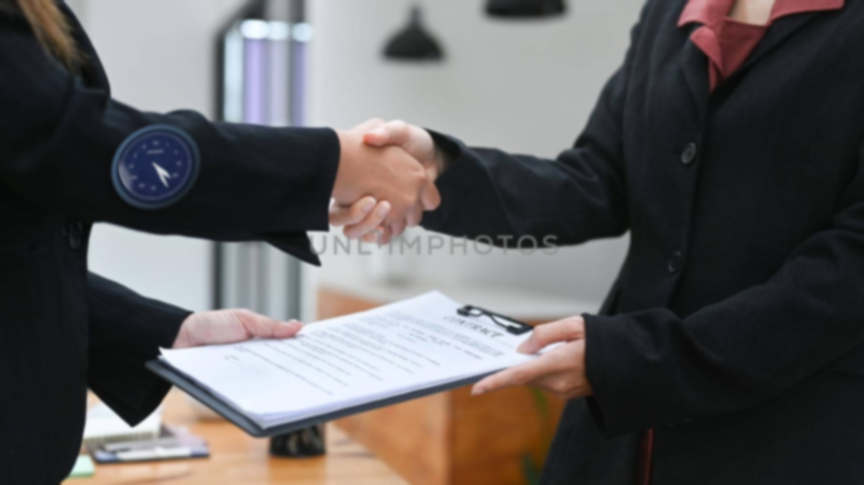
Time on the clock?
4:25
